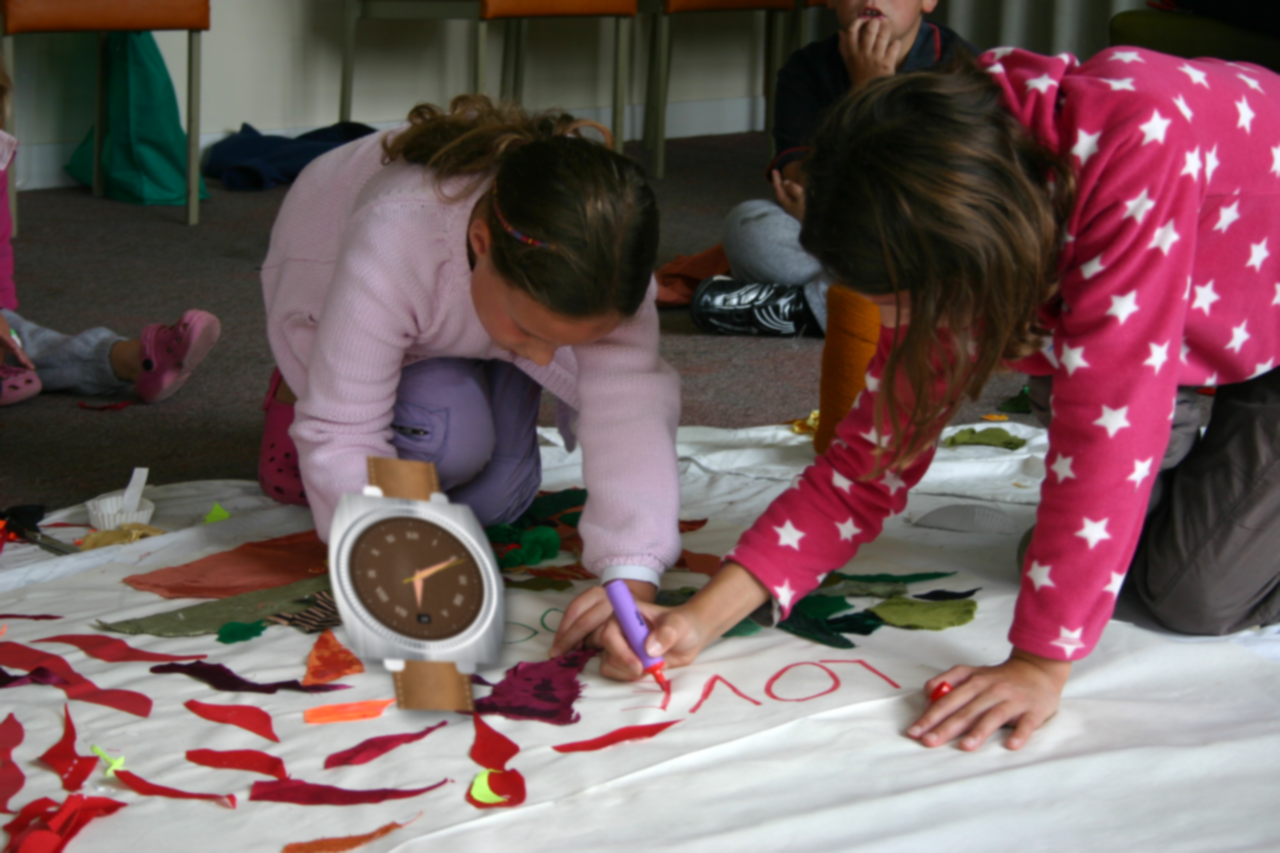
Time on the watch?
6:10:11
